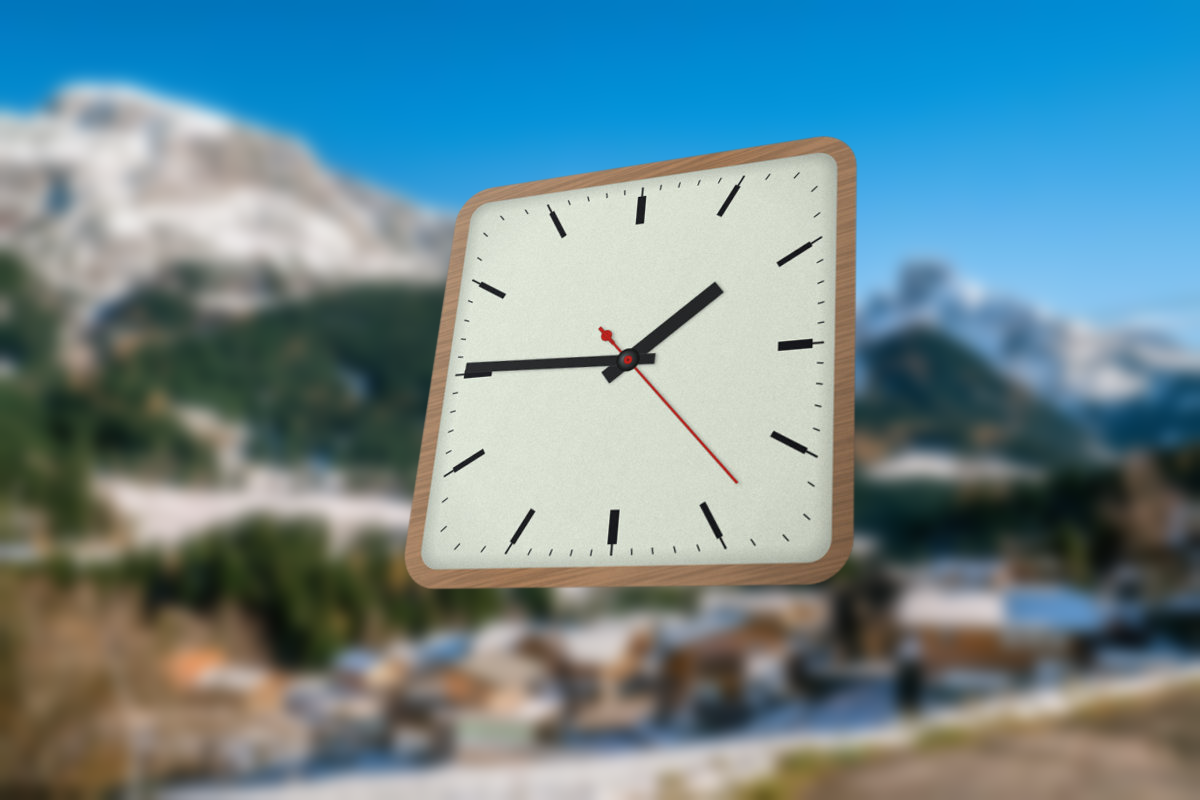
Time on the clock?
1:45:23
